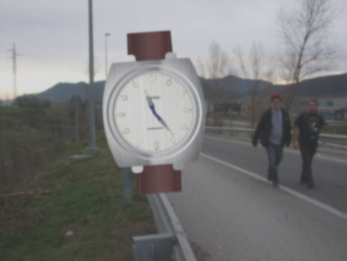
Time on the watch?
11:24
